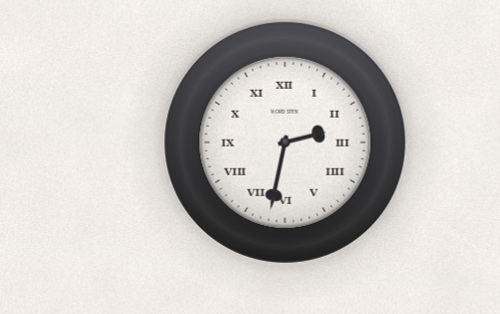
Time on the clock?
2:32
